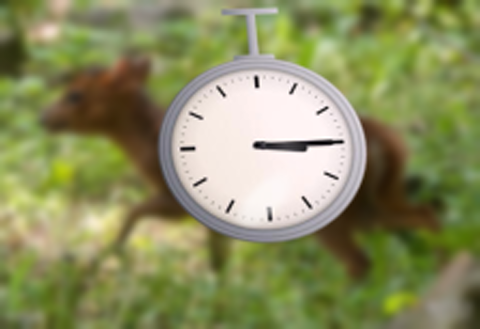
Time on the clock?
3:15
